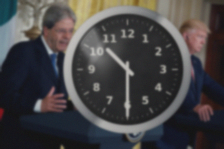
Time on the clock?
10:30
